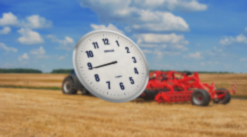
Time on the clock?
8:44
